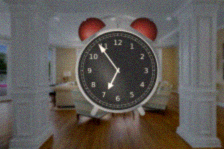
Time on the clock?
6:54
